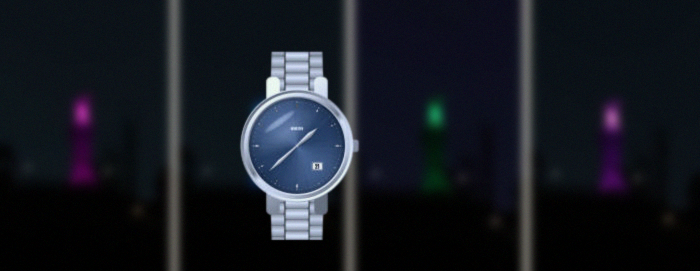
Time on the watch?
1:38
